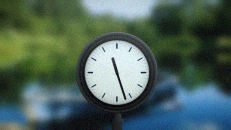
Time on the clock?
11:27
